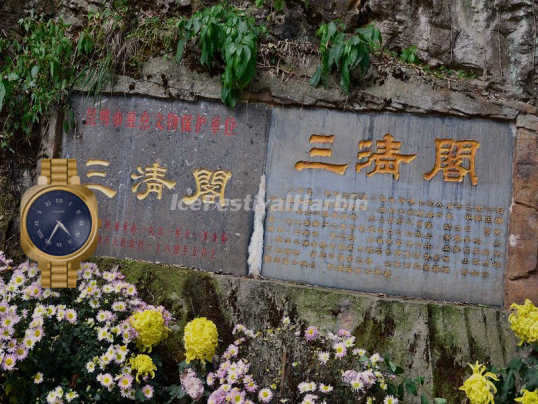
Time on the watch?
4:35
